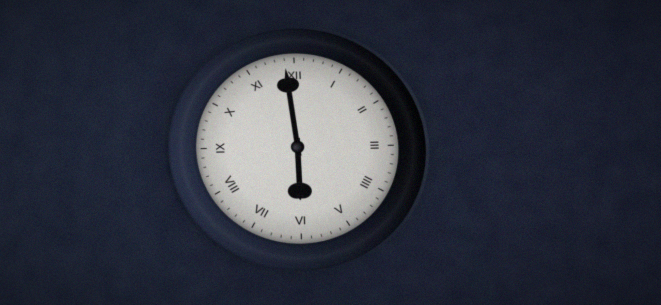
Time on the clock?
5:59
